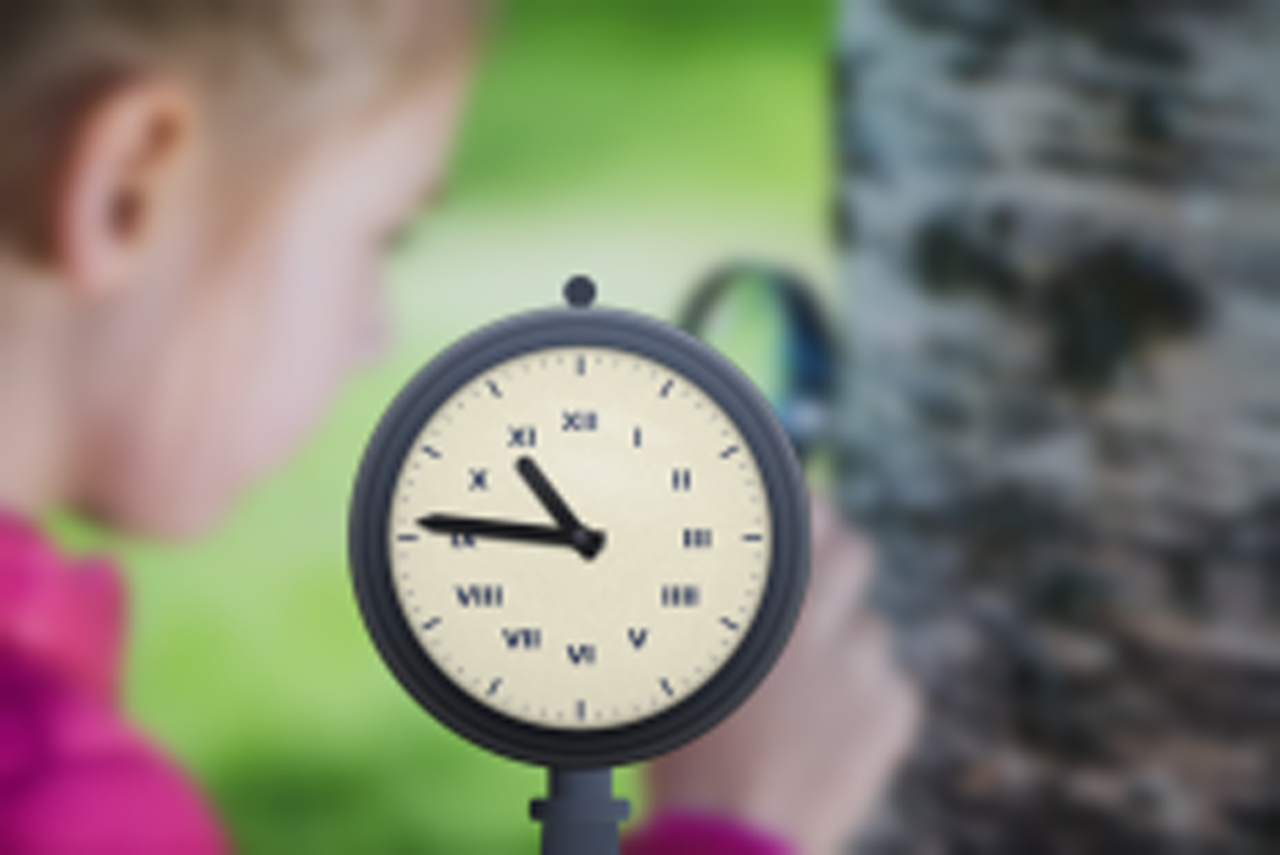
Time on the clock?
10:46
